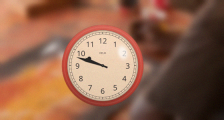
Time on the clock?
9:48
